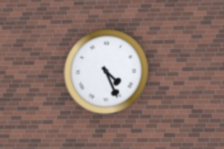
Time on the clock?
4:26
